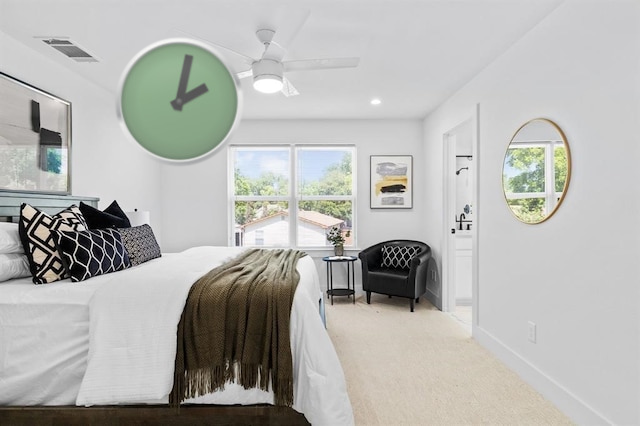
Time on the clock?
2:02
